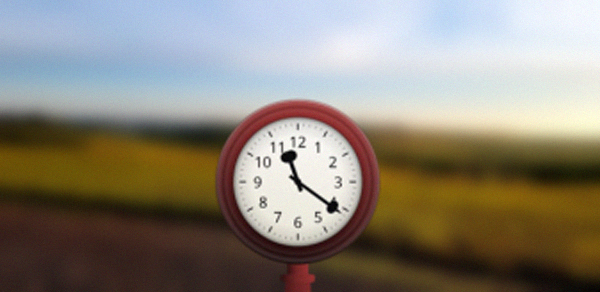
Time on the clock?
11:21
